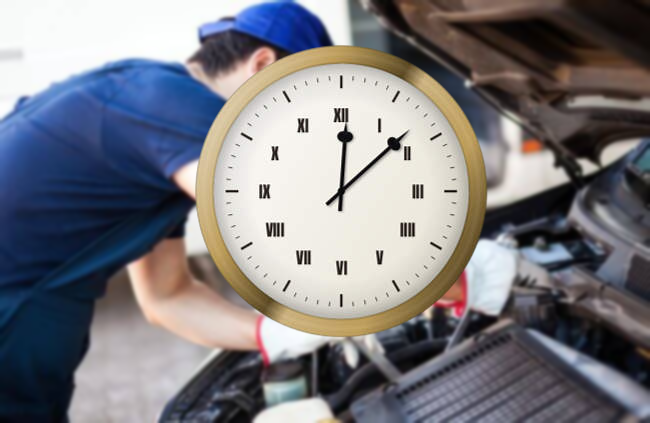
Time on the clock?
12:08
